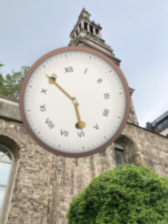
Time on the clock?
5:54
